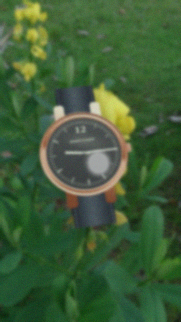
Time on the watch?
9:15
